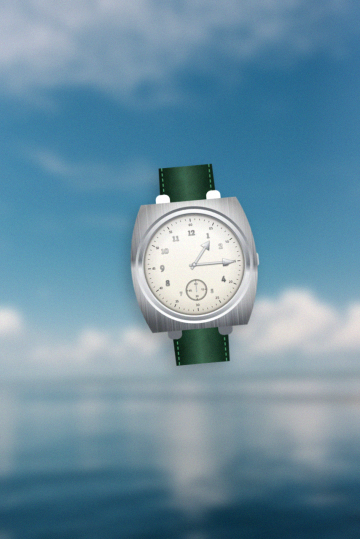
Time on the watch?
1:15
